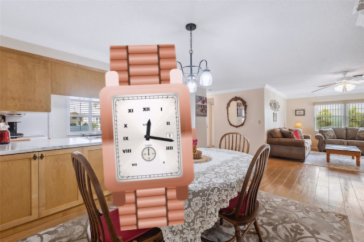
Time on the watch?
12:17
